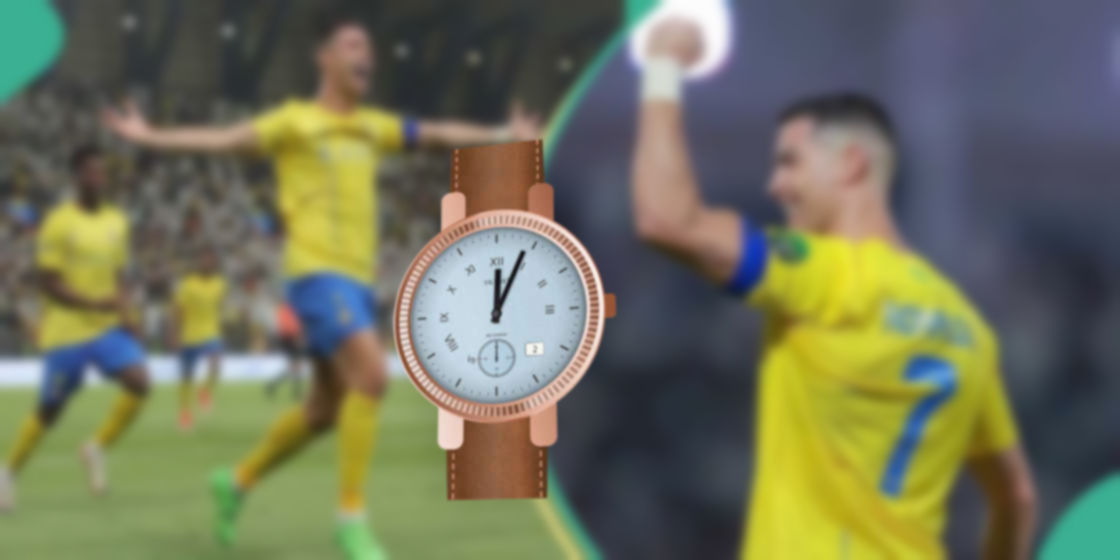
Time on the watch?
12:04
